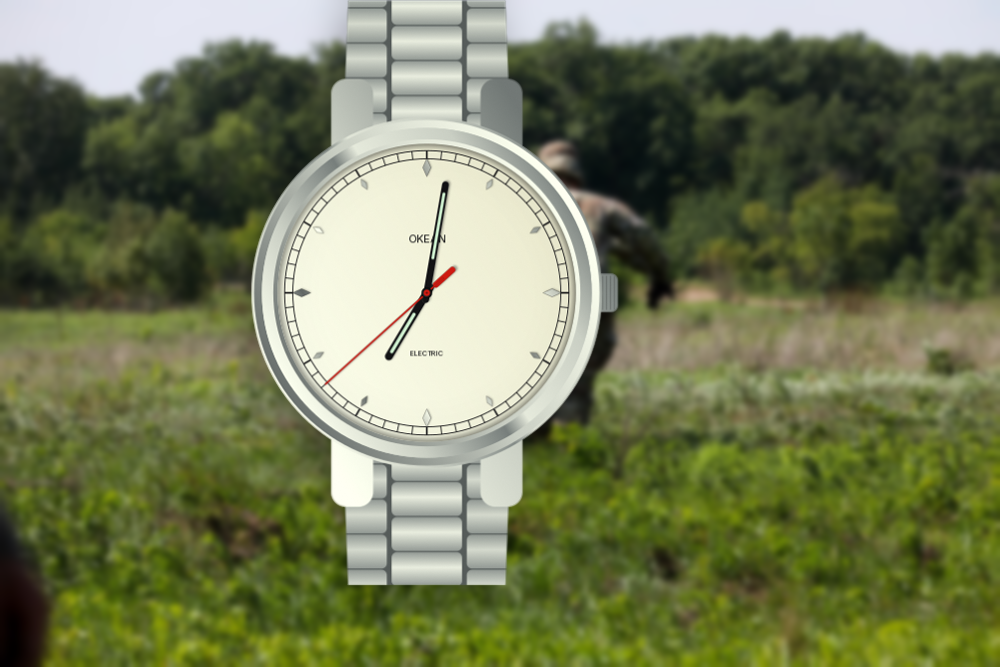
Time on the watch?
7:01:38
